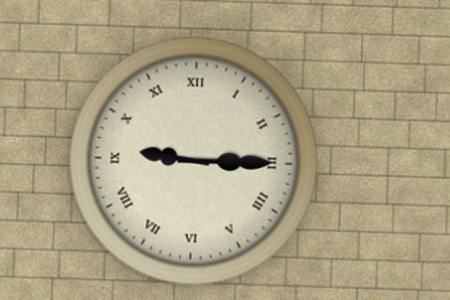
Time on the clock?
9:15
